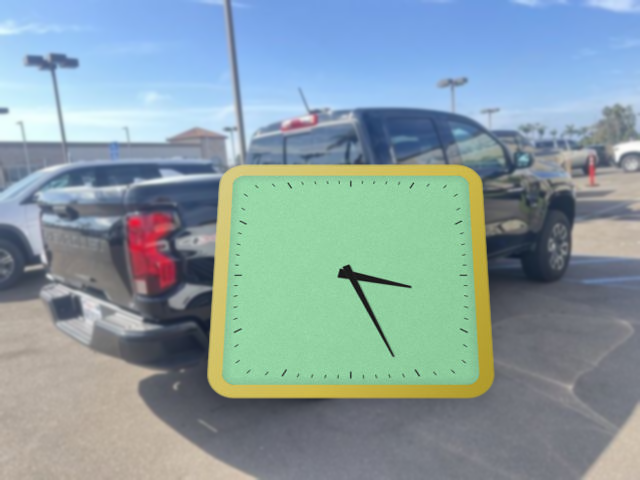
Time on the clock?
3:26
